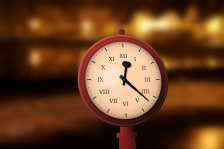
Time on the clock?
12:22
